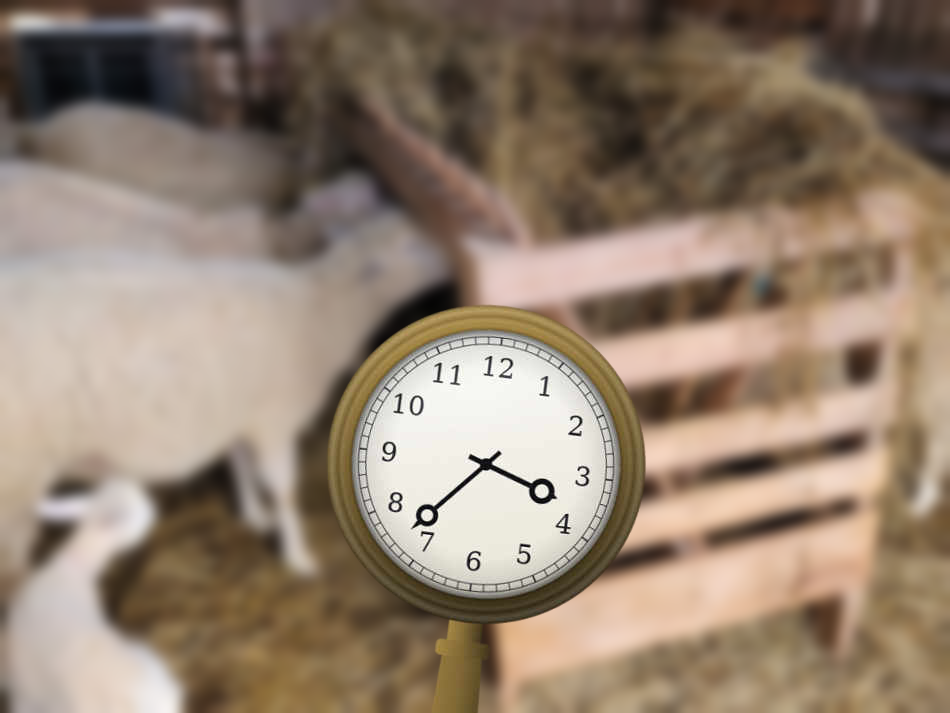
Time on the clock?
3:37
